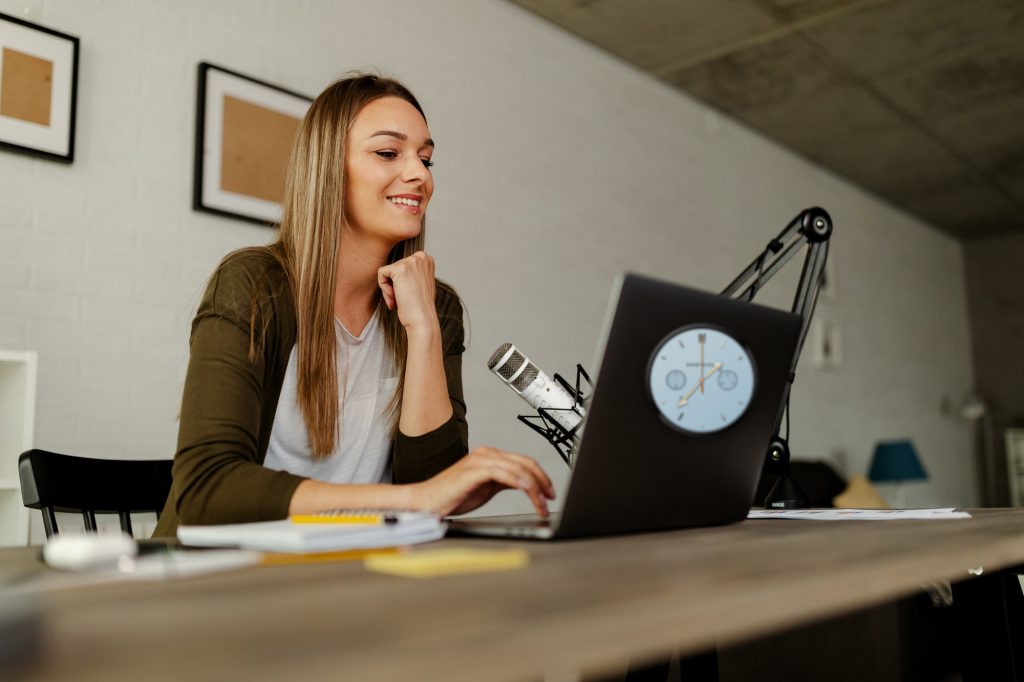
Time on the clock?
1:37
